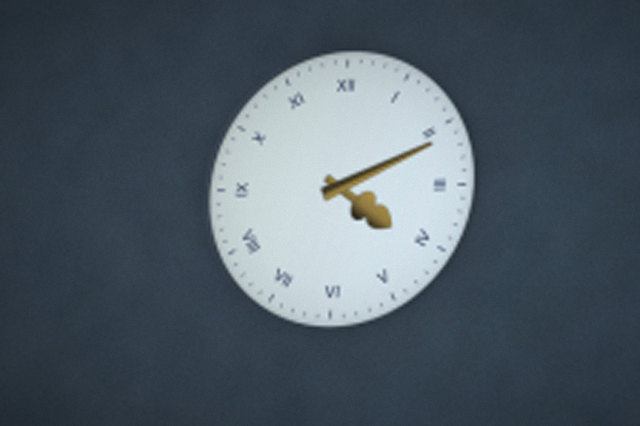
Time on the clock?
4:11
